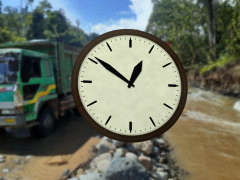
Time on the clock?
12:51
